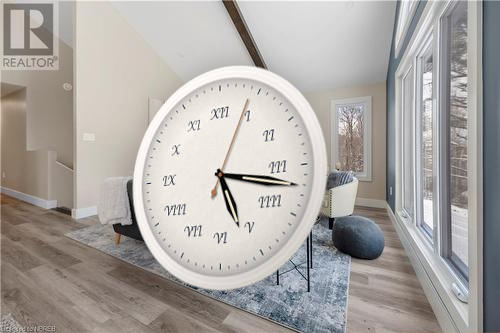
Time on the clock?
5:17:04
